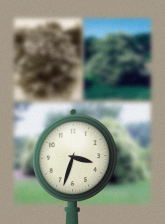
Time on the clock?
3:33
